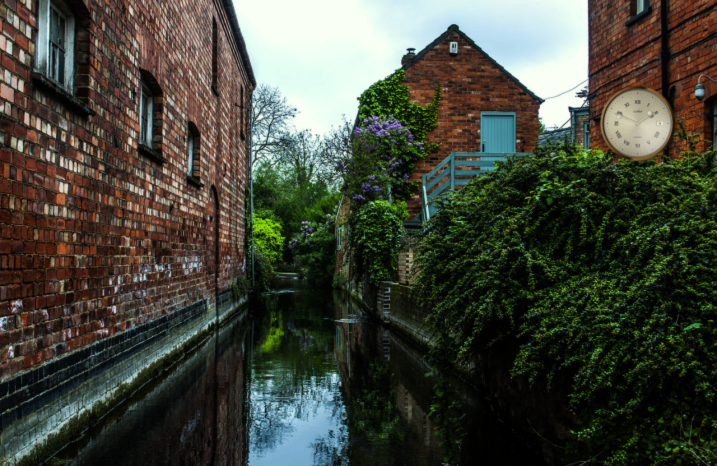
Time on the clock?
1:49
